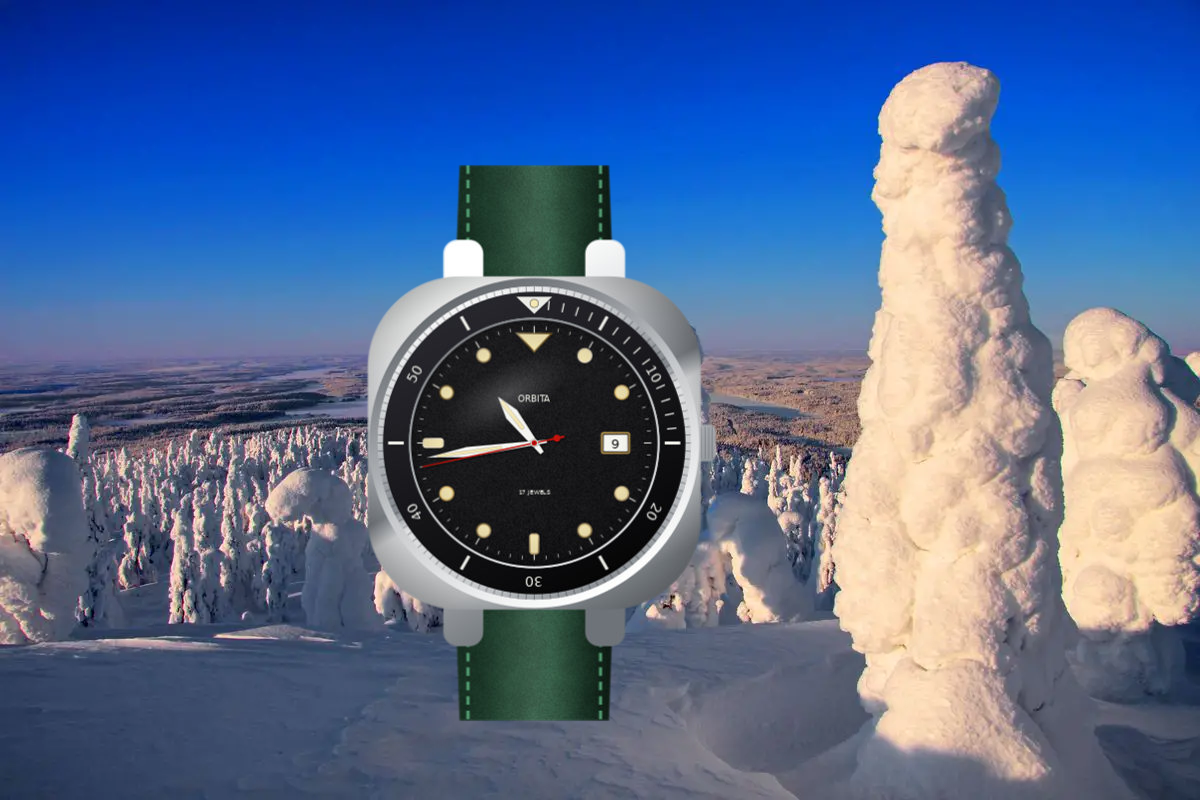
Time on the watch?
10:43:43
